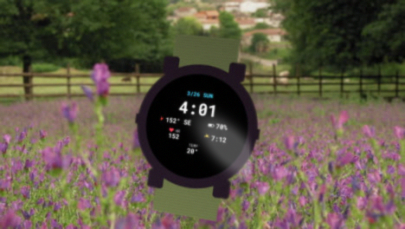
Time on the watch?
4:01
